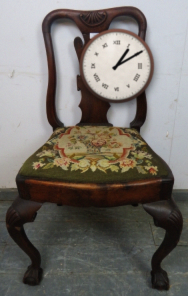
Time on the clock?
1:10
